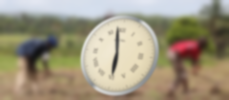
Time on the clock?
5:58
